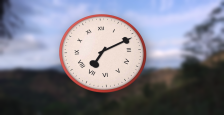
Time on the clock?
7:11
